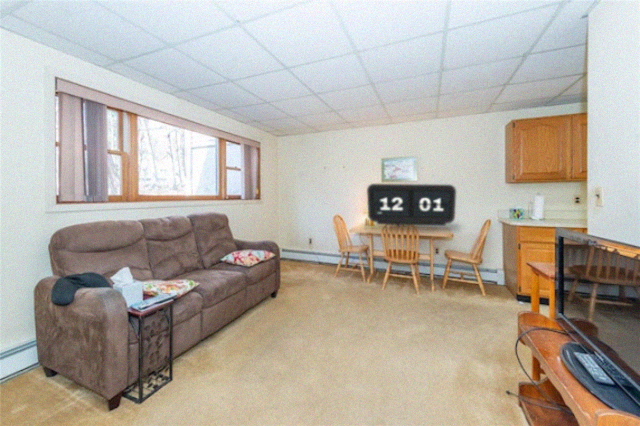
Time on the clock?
12:01
